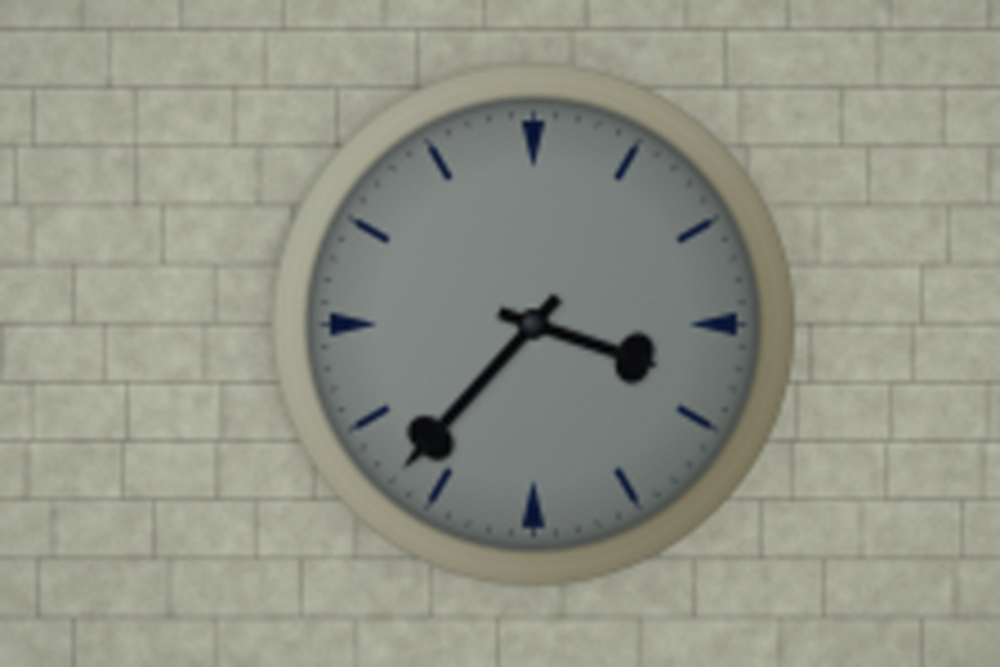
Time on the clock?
3:37
